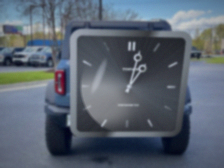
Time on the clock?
1:02
